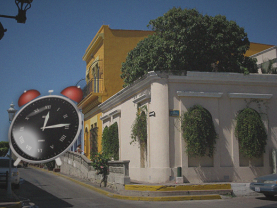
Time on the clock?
12:14
